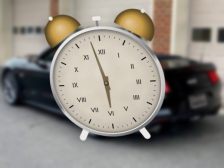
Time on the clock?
5:58
